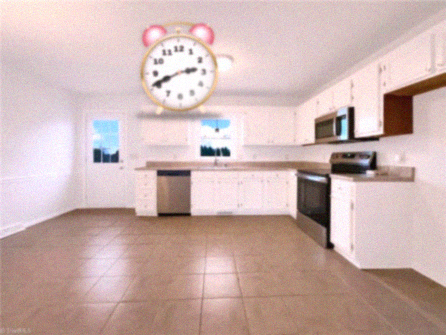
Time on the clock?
2:41
